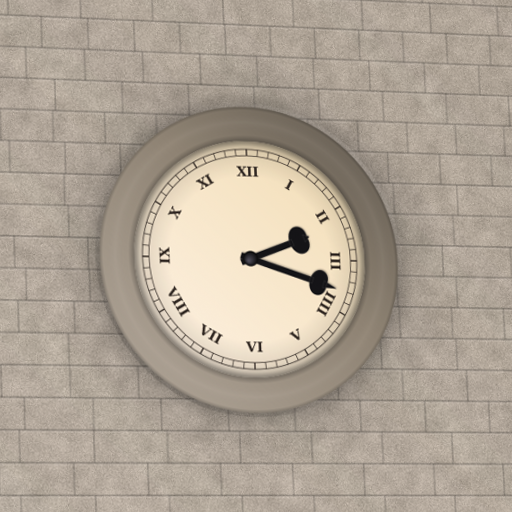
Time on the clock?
2:18
